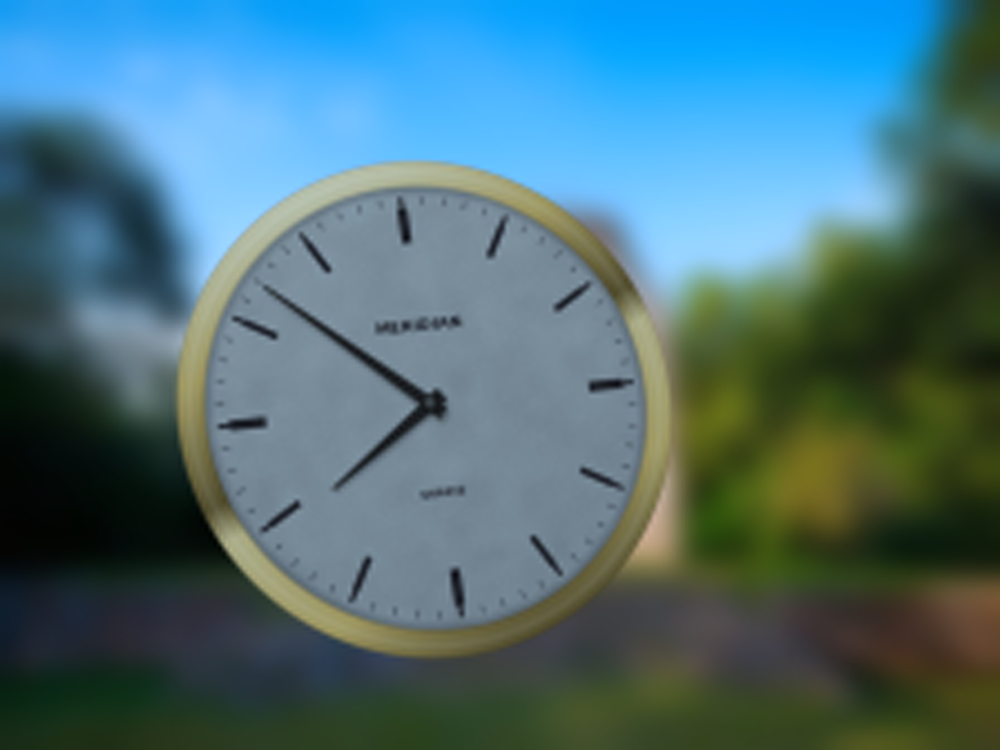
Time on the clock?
7:52
